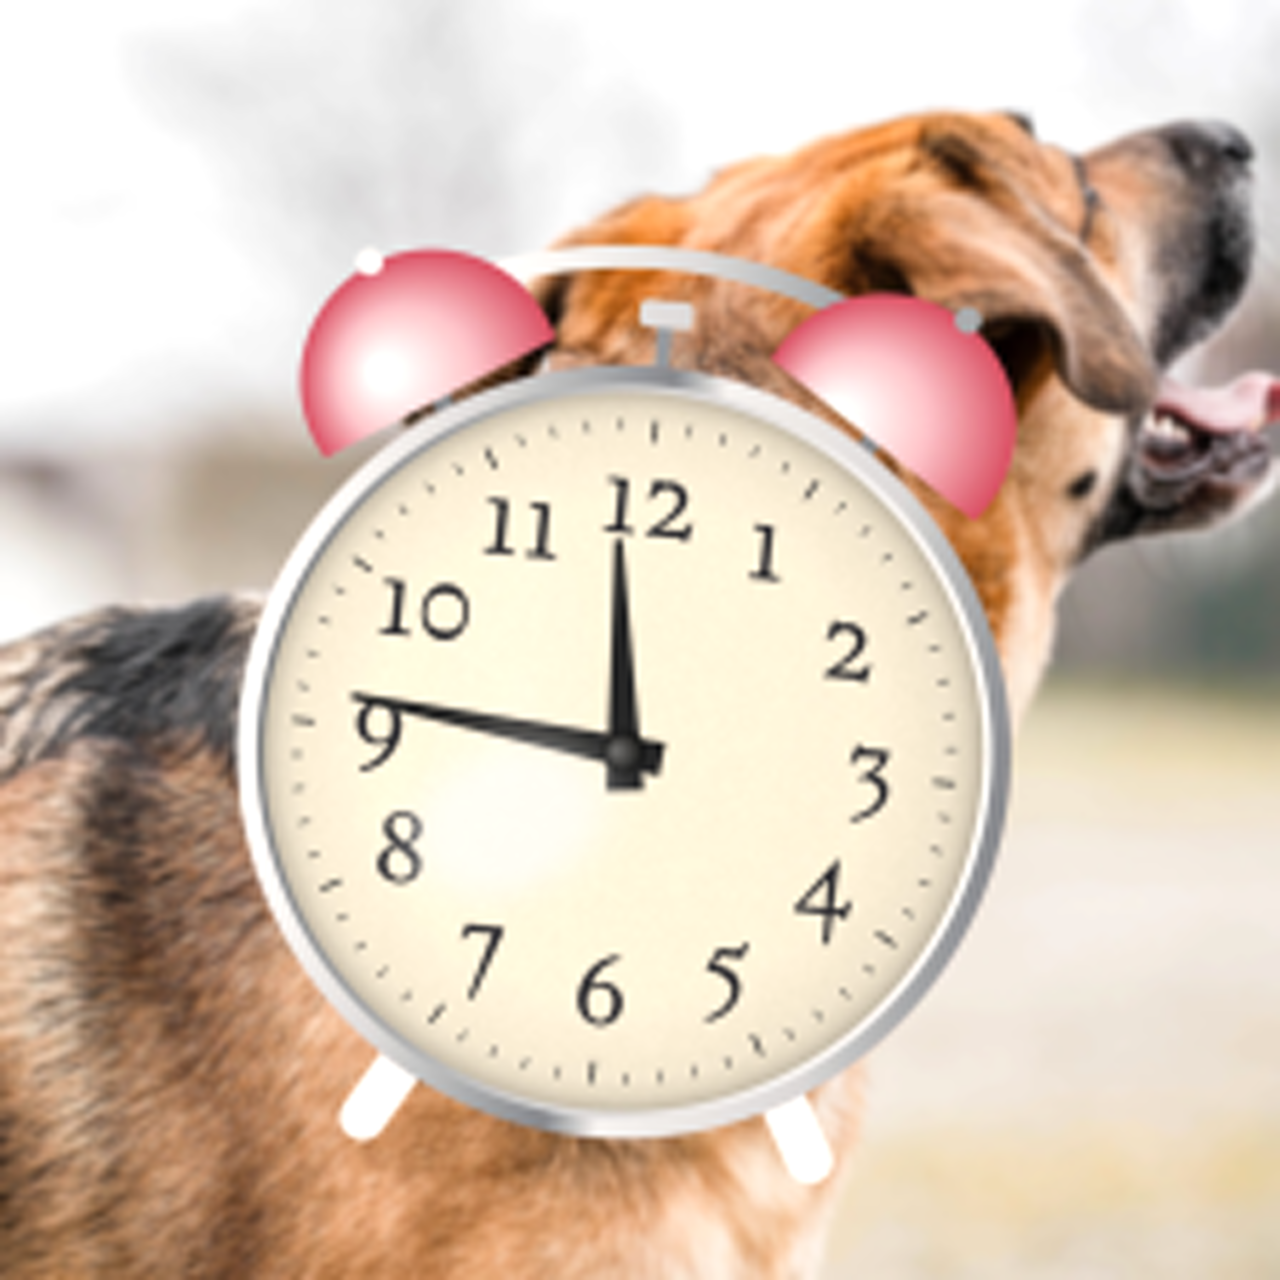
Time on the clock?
11:46
